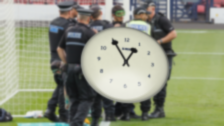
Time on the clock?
12:55
